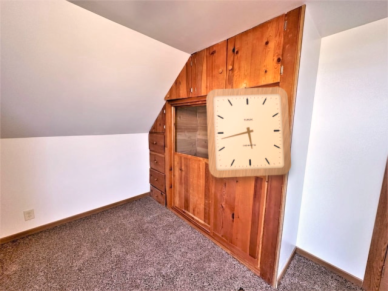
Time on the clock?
5:43
